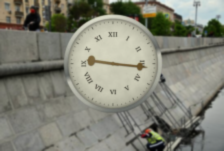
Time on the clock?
9:16
